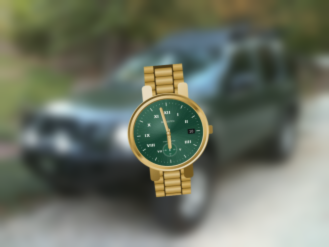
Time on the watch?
5:58
